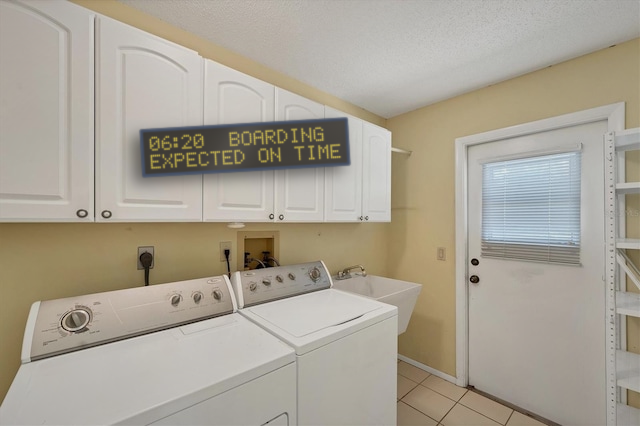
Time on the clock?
6:20
